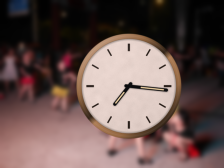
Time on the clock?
7:16
